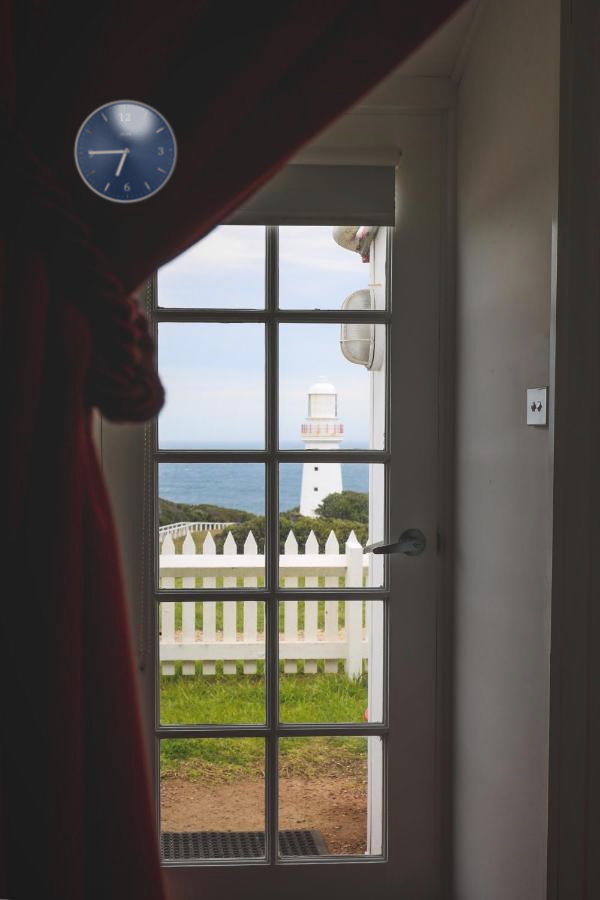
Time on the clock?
6:45
